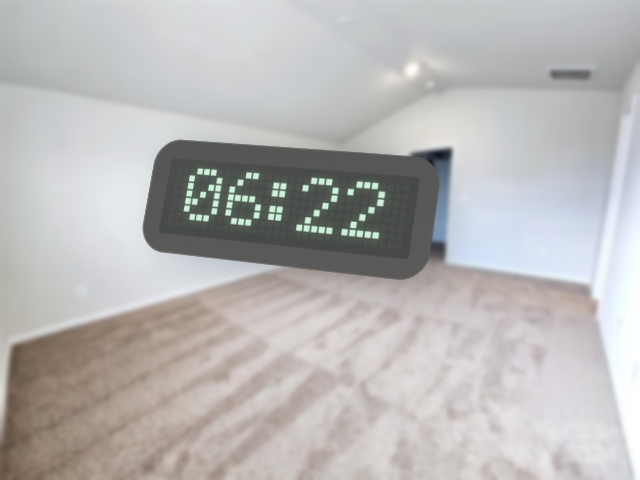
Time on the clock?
6:22
